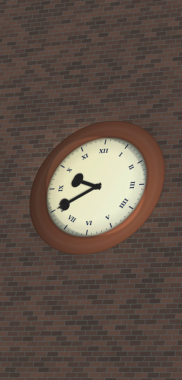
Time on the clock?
9:40
